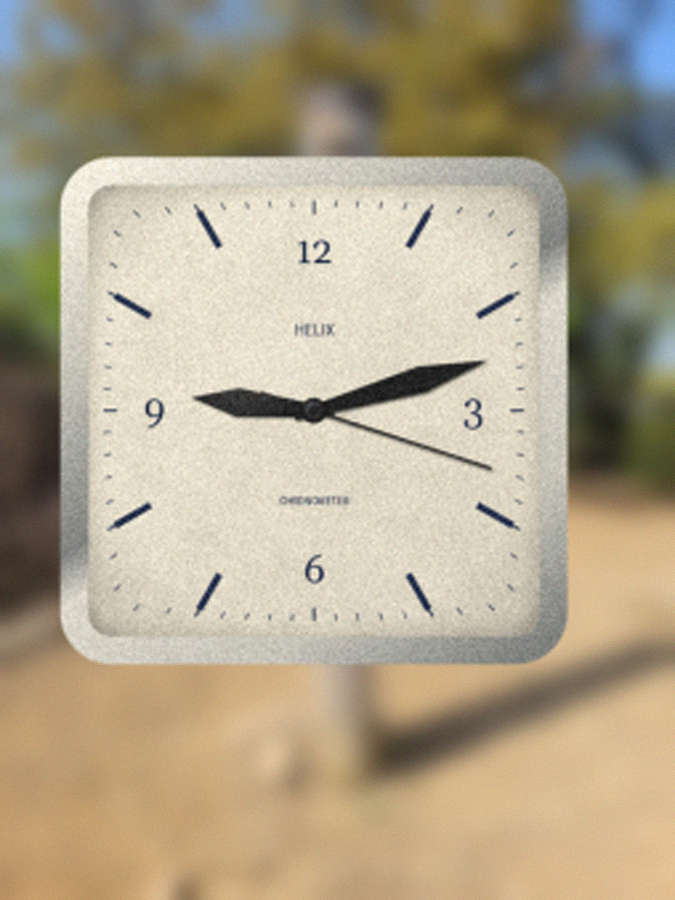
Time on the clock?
9:12:18
